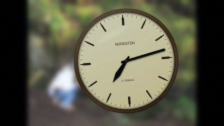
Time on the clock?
7:13
